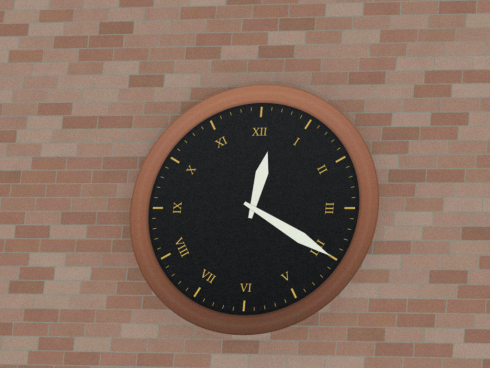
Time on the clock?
12:20
